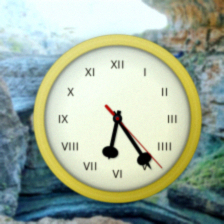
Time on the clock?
6:24:23
